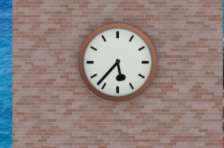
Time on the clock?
5:37
